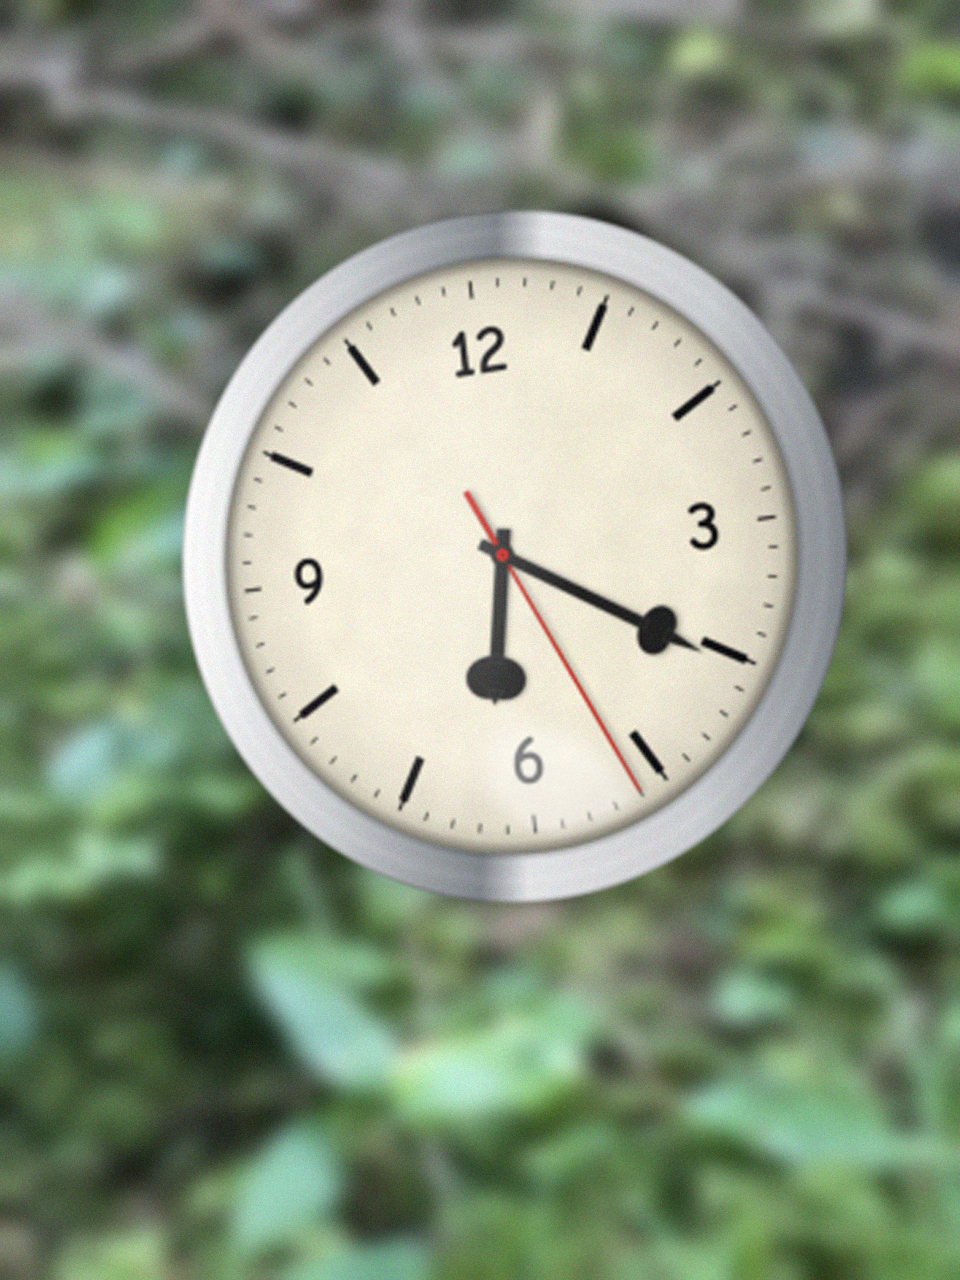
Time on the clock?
6:20:26
